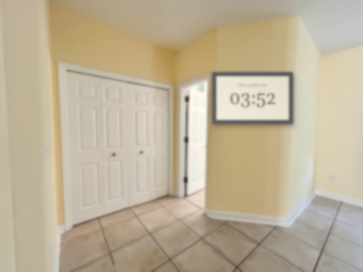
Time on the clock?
3:52
